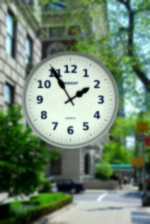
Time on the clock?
1:55
